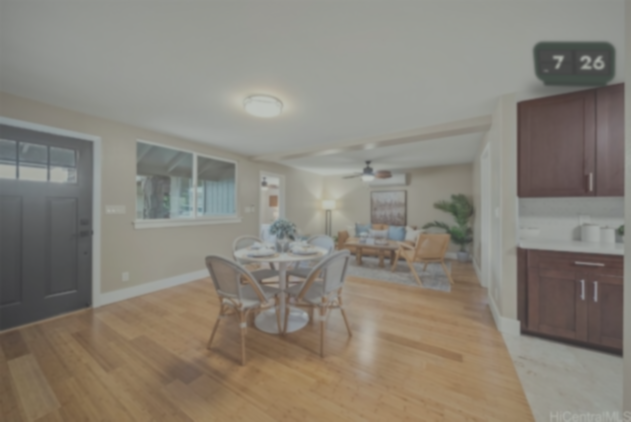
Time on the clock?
7:26
